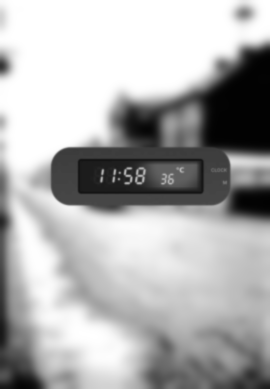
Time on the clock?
11:58
